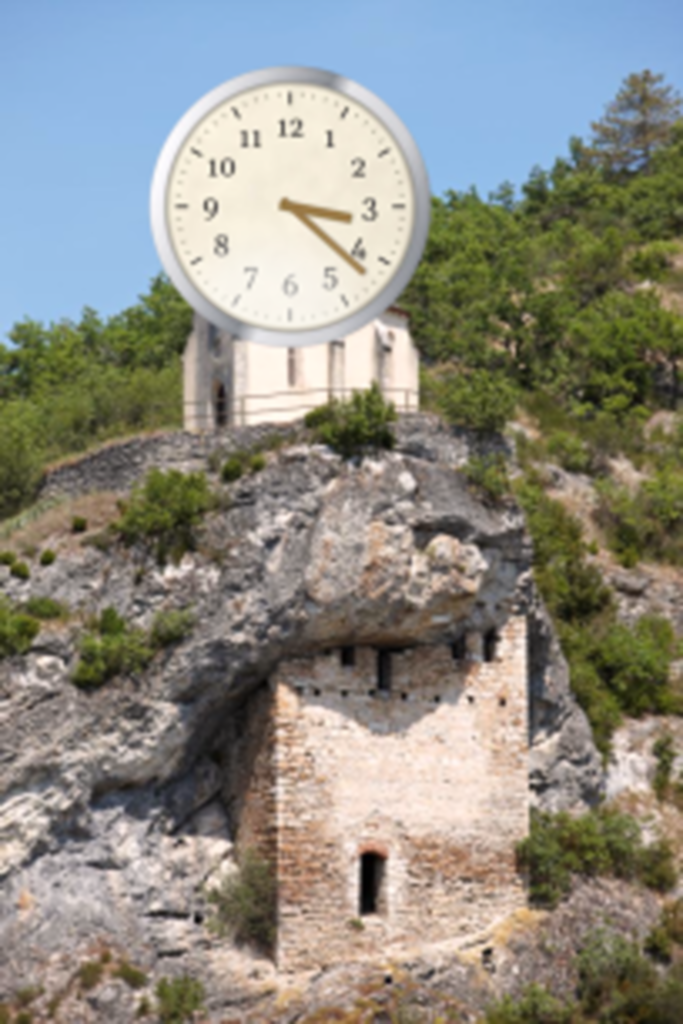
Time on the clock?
3:22
